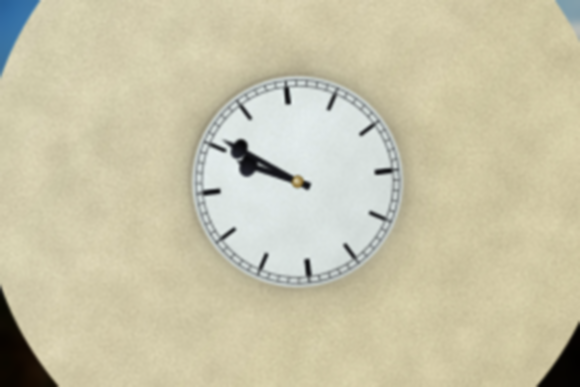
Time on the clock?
9:51
